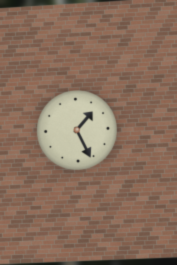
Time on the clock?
1:26
